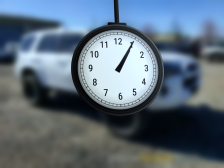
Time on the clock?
1:05
